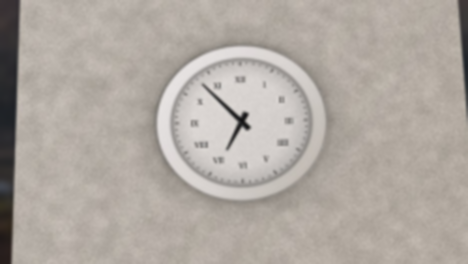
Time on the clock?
6:53
